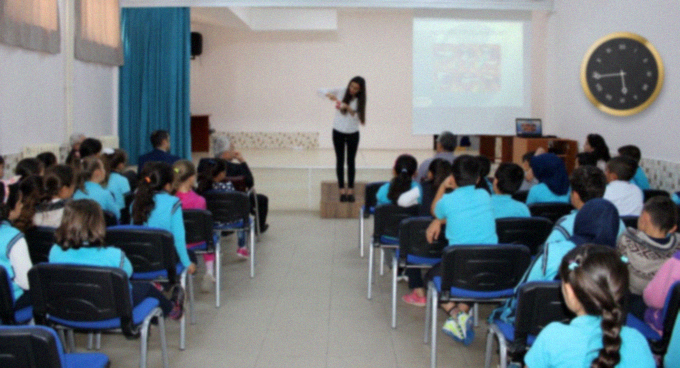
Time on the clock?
5:44
